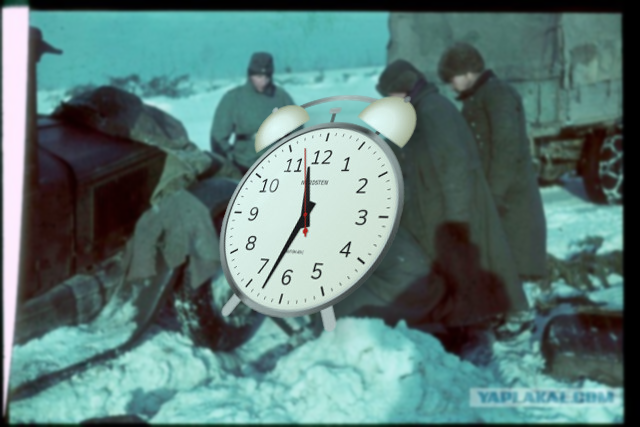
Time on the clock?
11:32:57
